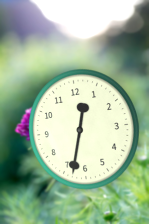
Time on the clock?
12:33
